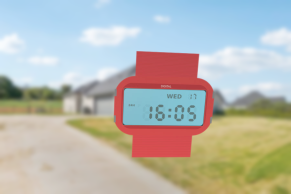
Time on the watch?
16:05
